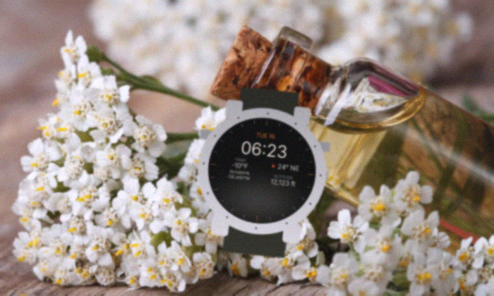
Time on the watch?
6:23
